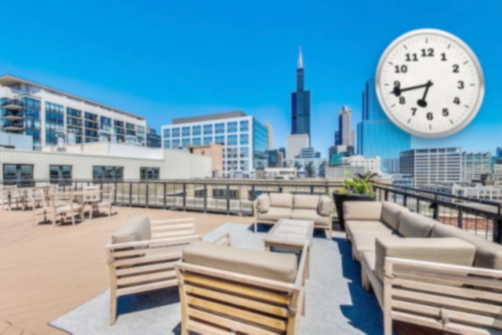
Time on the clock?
6:43
